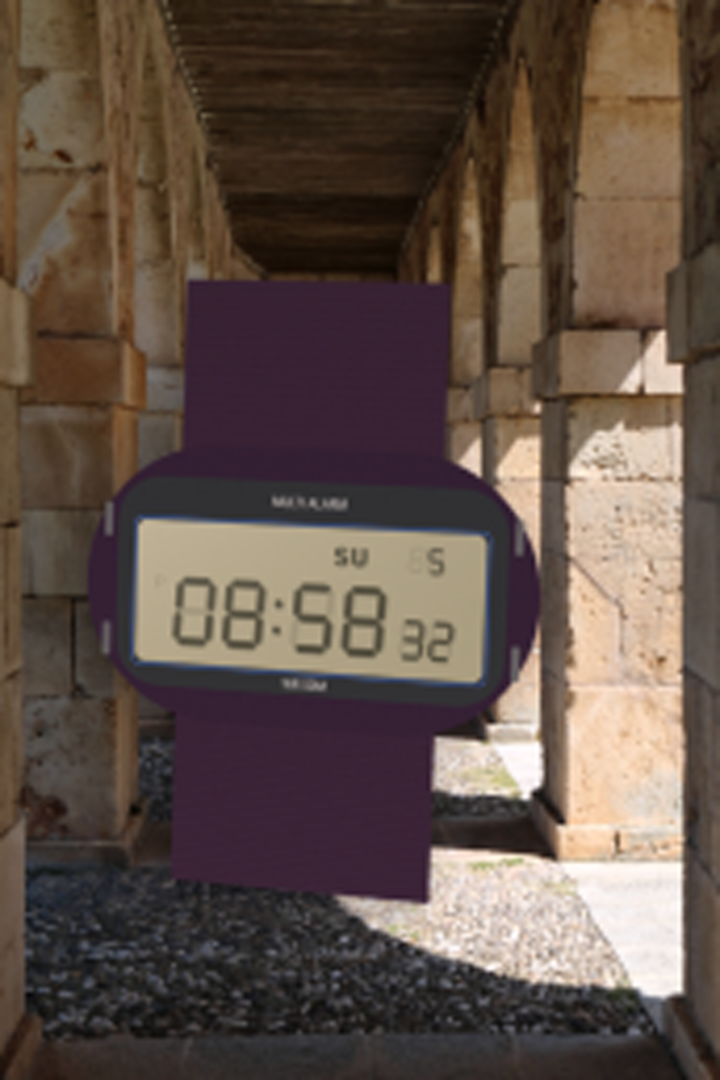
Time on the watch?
8:58:32
